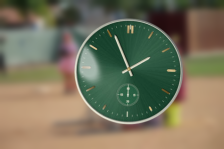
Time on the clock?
1:56
